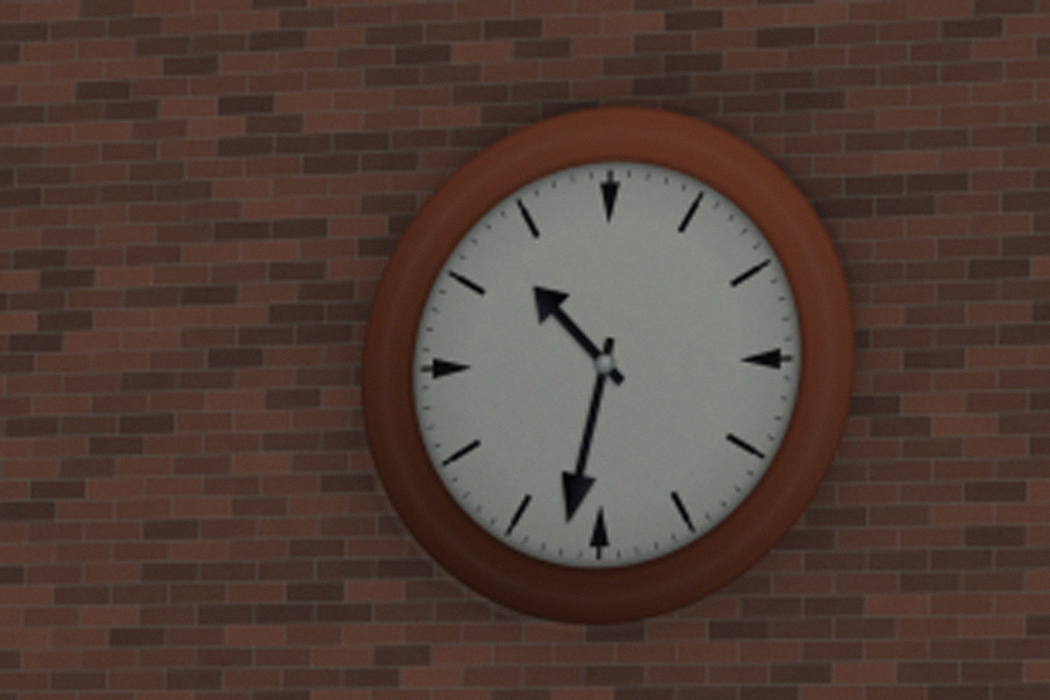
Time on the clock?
10:32
